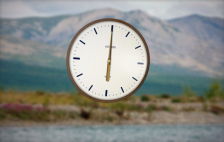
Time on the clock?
6:00
